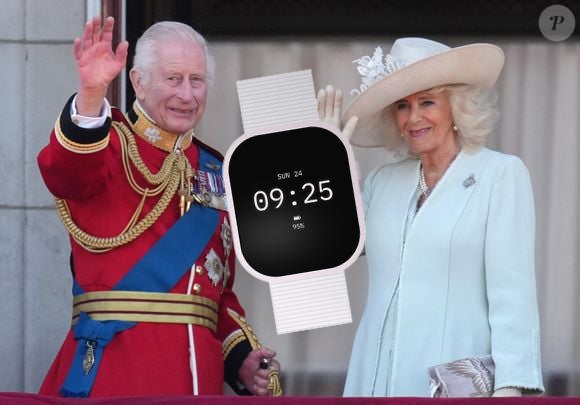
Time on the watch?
9:25
